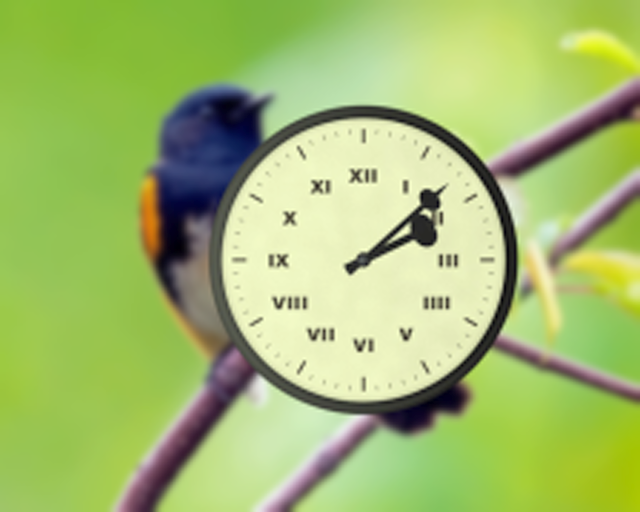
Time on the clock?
2:08
